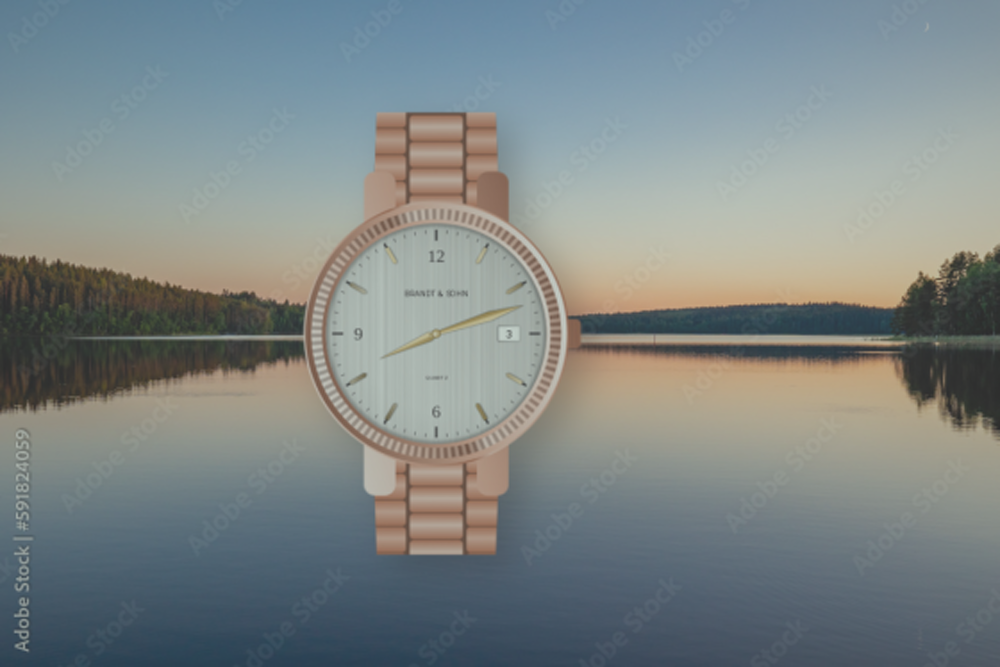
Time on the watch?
8:12
